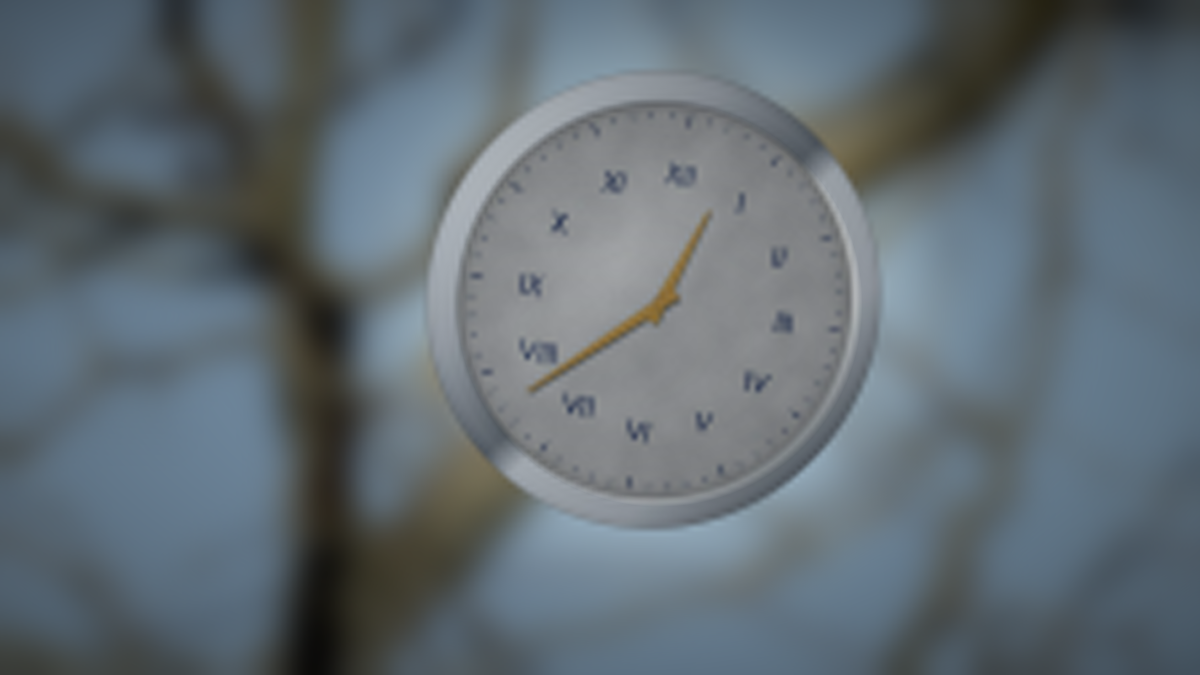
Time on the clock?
12:38
